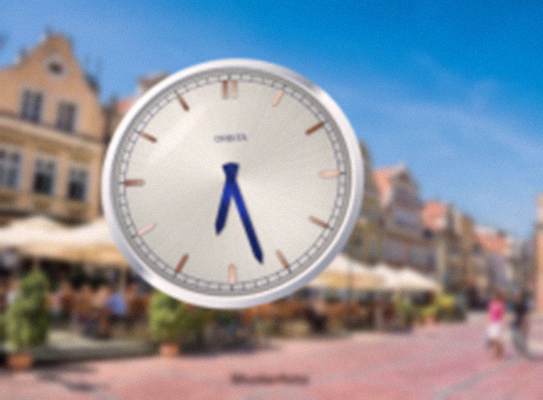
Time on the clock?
6:27
